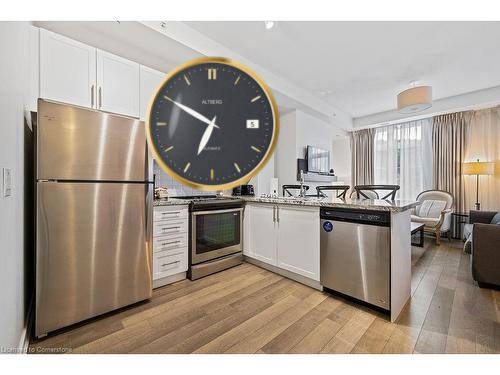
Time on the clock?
6:50
